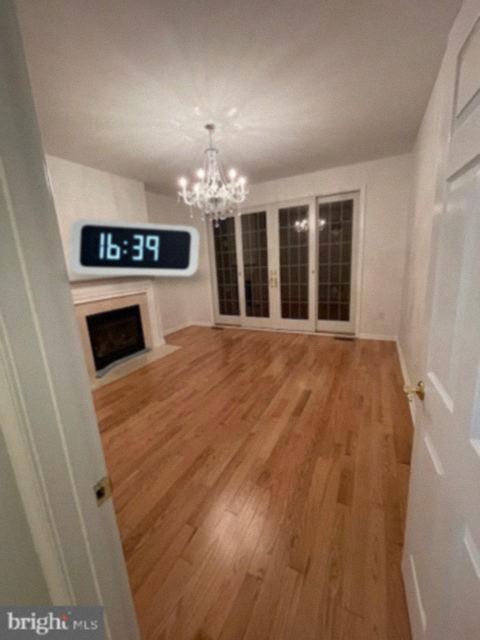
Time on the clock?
16:39
